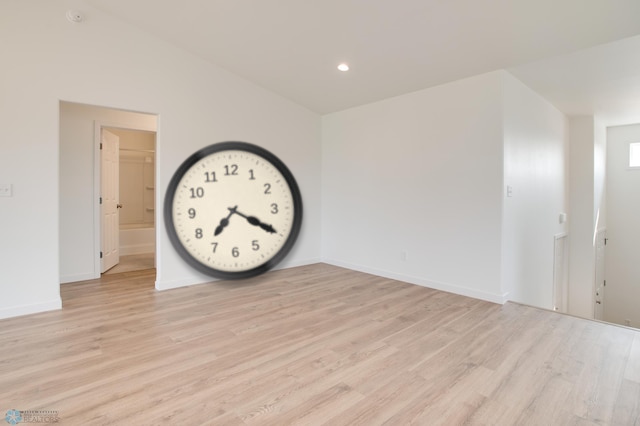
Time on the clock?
7:20
